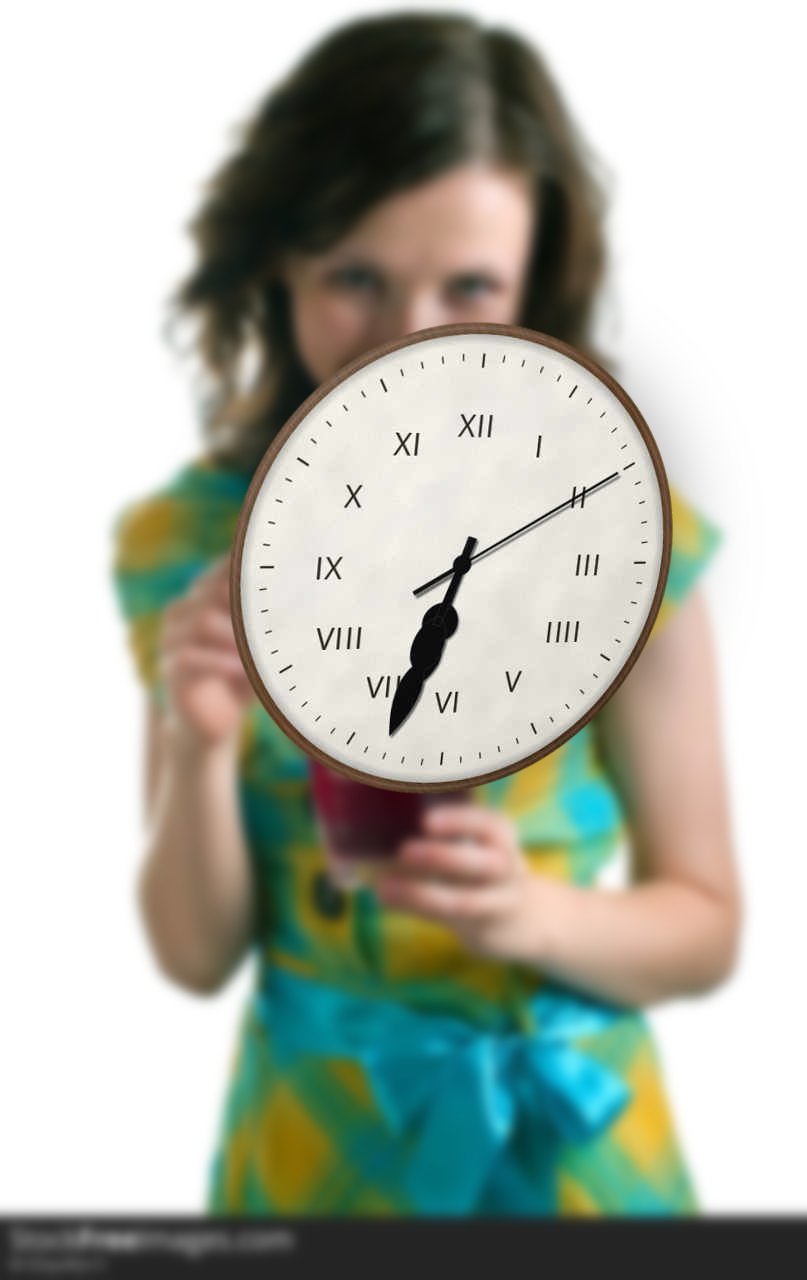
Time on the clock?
6:33:10
